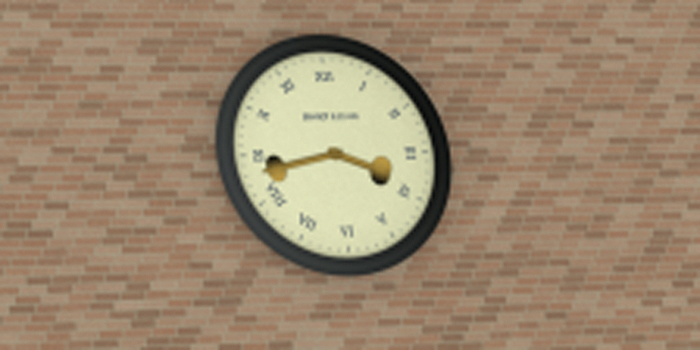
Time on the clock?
3:43
